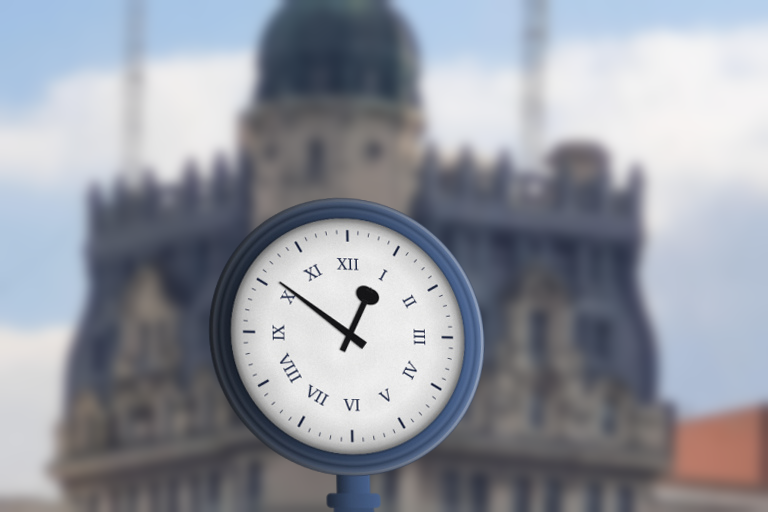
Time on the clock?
12:51
